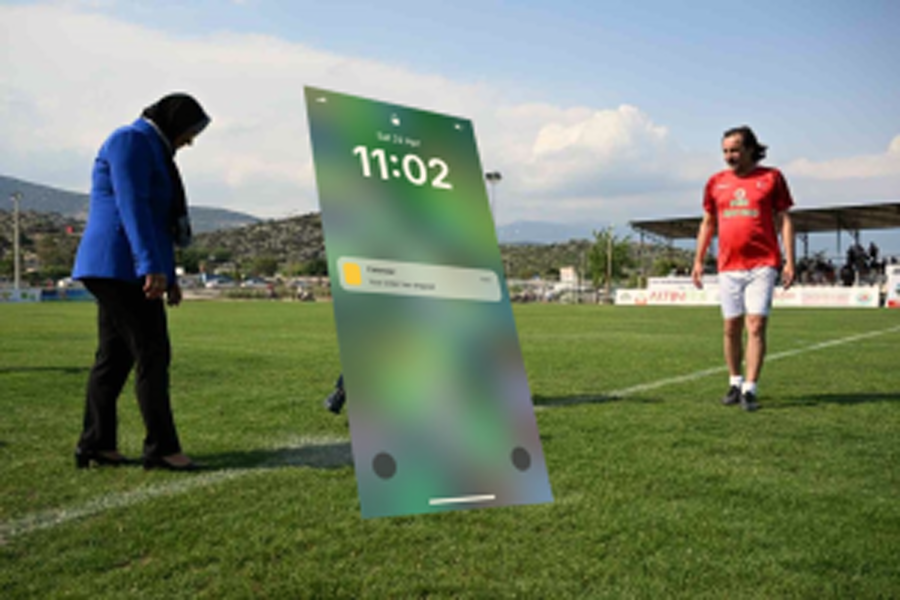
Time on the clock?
11:02
